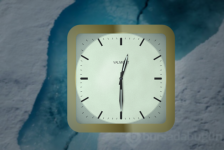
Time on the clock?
12:30
